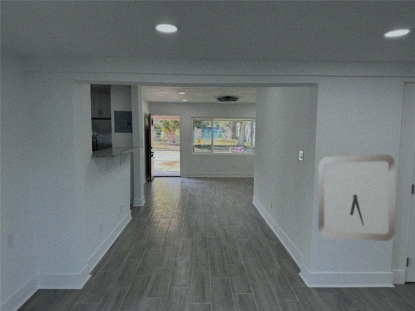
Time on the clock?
6:27
